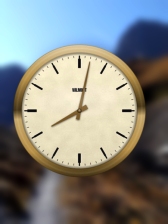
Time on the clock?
8:02
